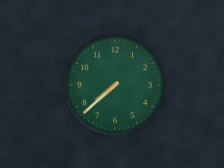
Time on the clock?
7:38
